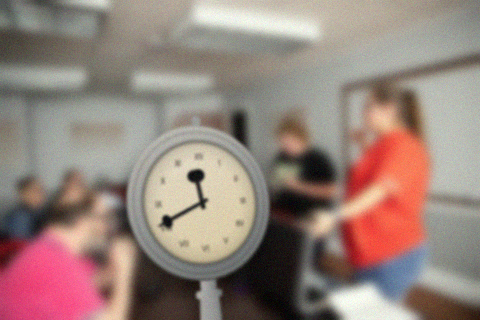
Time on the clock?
11:41
